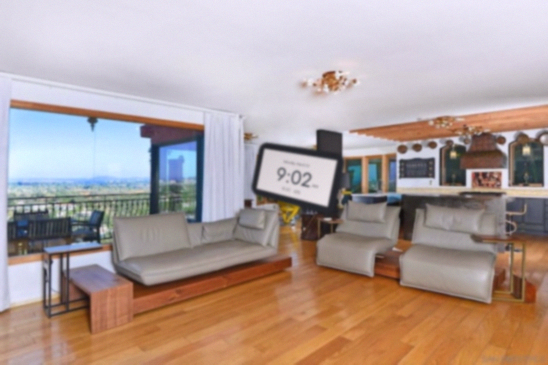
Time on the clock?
9:02
